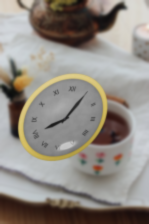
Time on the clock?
8:05
